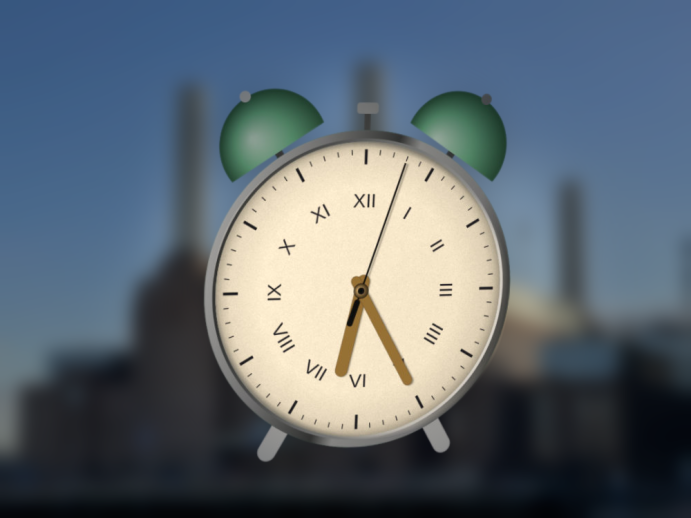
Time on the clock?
6:25:03
